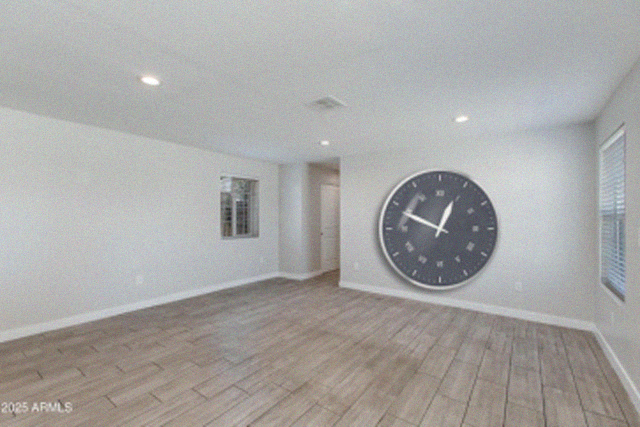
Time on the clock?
12:49
